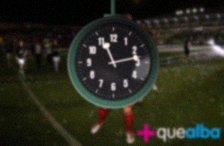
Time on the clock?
11:13
